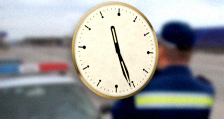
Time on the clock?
11:26
